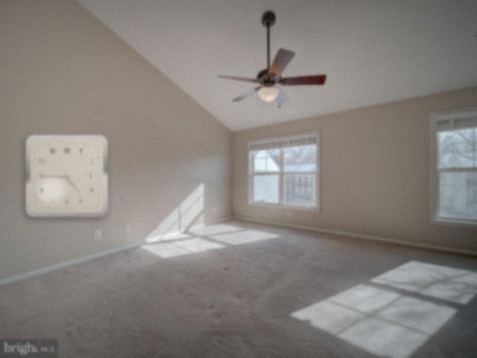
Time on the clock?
4:45
